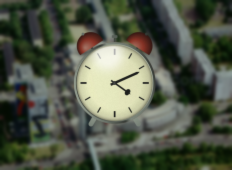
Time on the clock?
4:11
